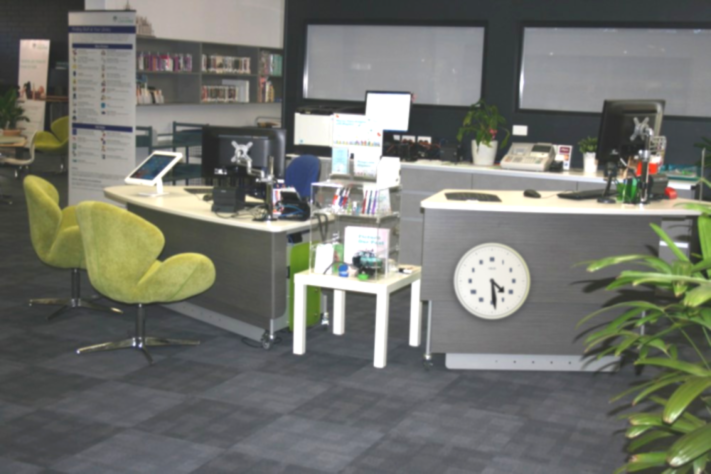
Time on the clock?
4:29
